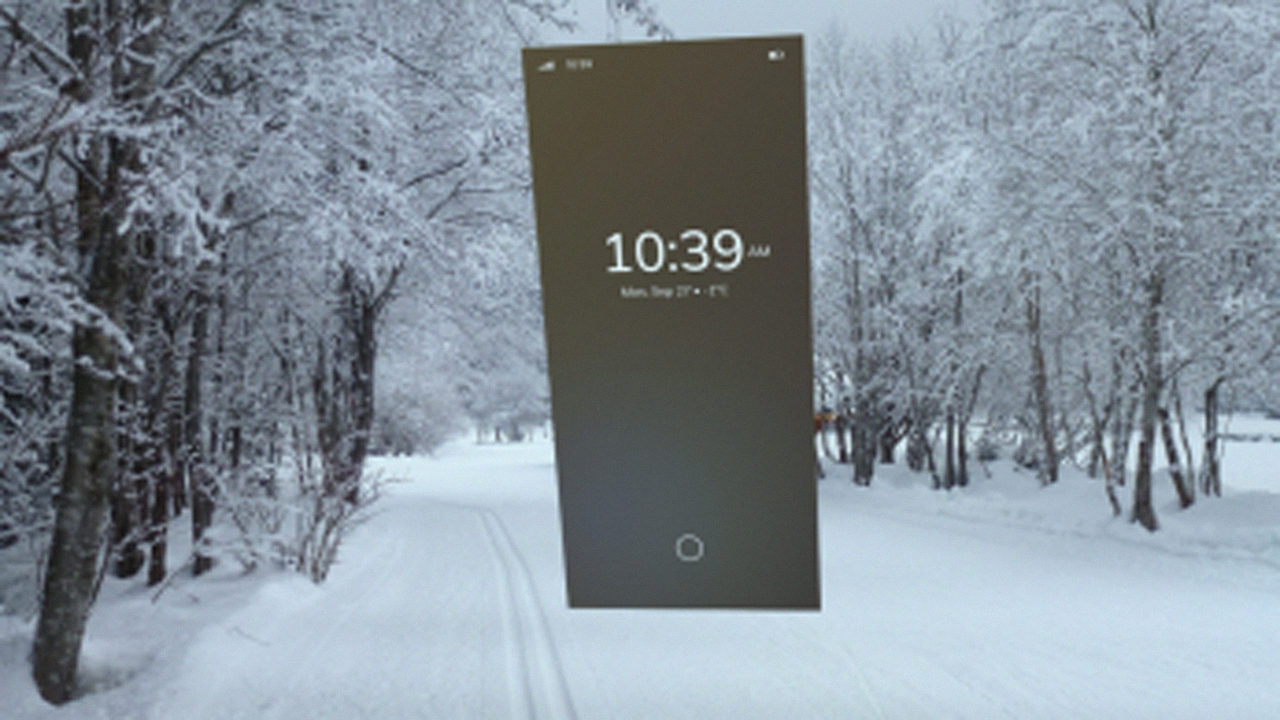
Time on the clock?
10:39
